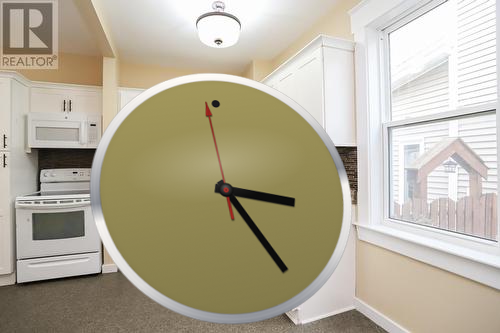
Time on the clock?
3:24:59
